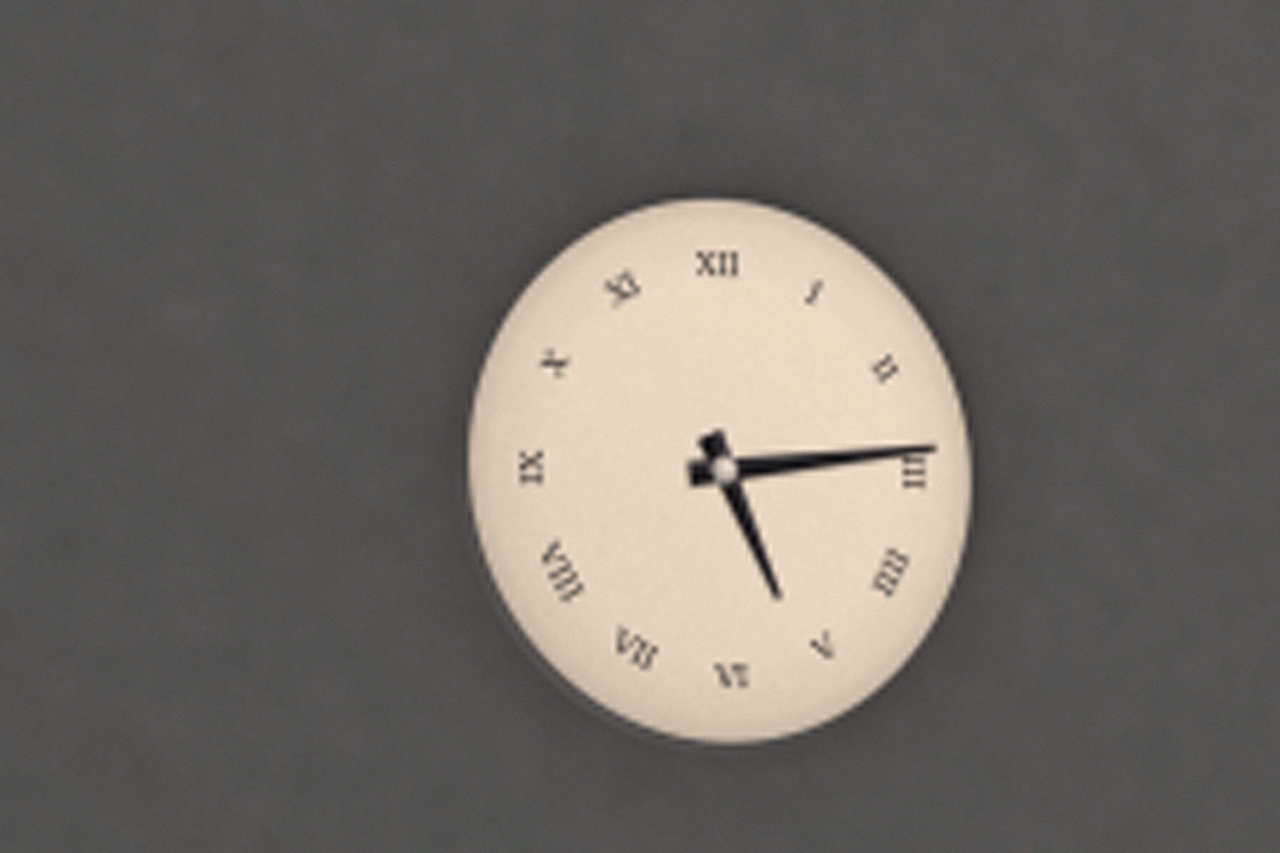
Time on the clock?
5:14
